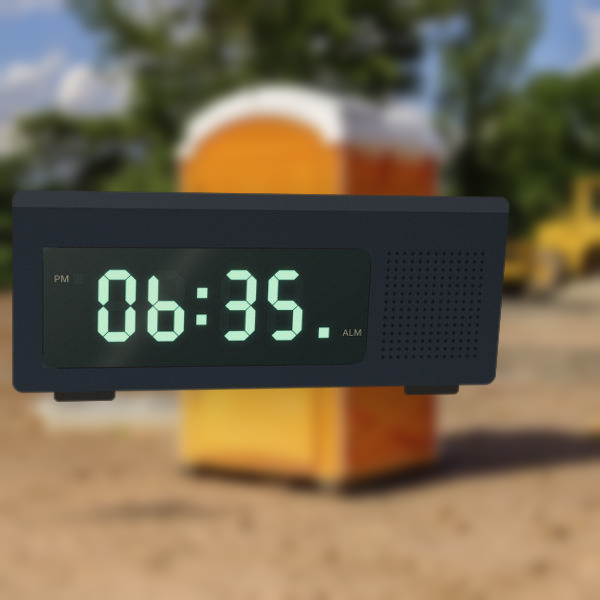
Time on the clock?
6:35
